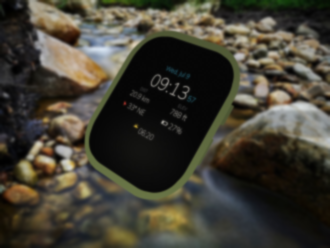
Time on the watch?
9:13
